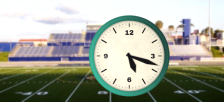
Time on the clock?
5:18
